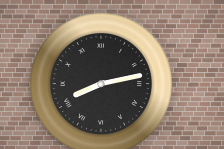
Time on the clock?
8:13
